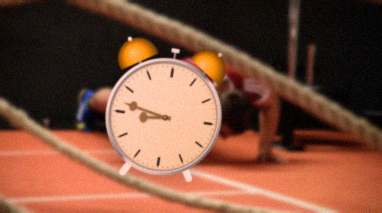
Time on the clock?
8:47
